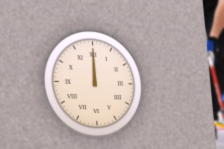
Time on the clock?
12:00
